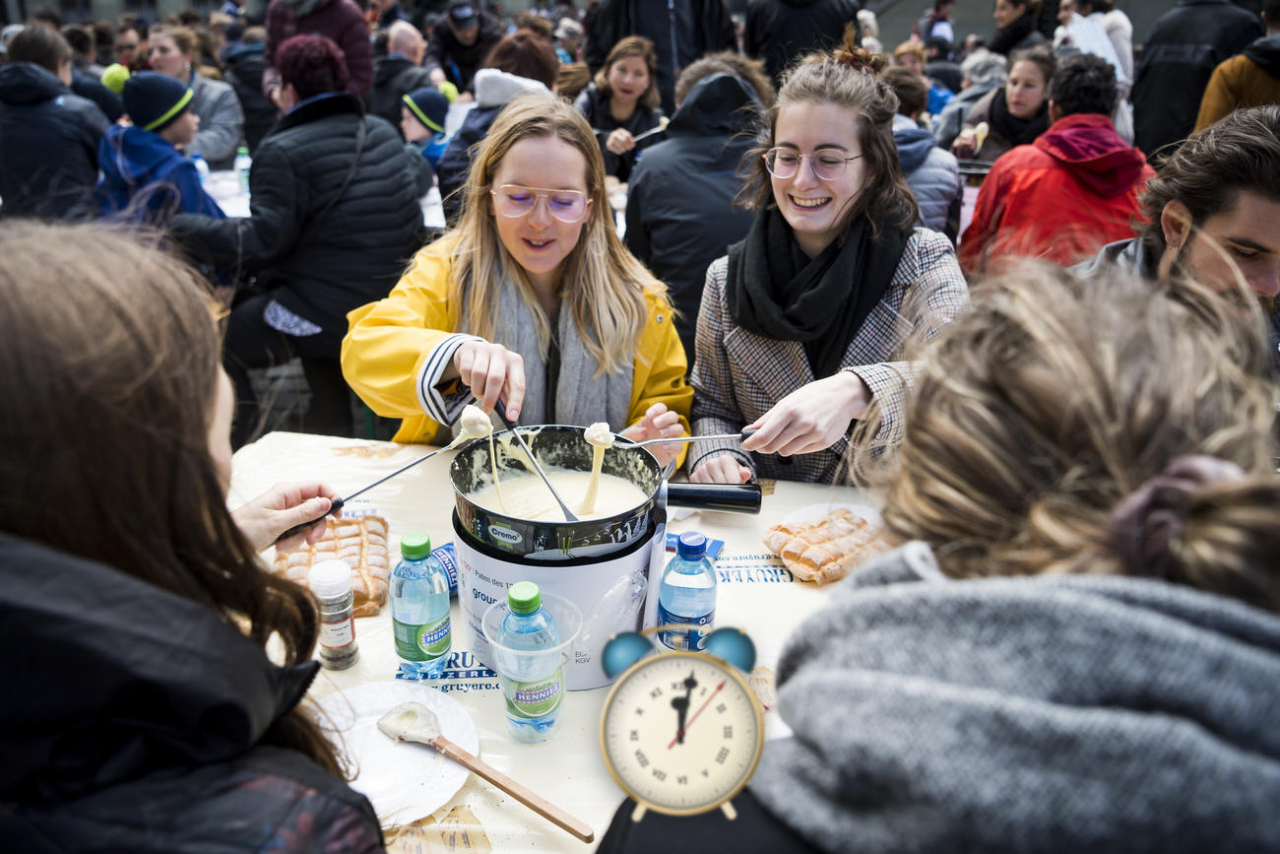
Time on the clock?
12:02:07
